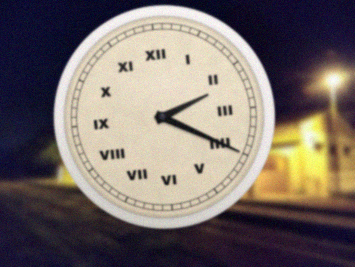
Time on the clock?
2:20
